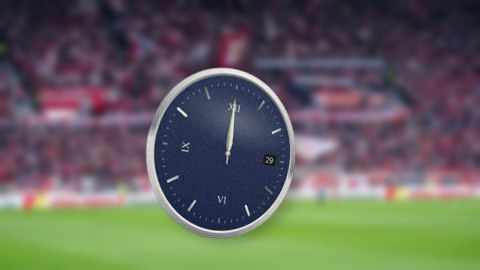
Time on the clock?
12:00
